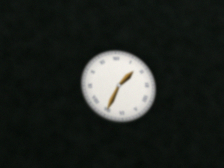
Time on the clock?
1:35
